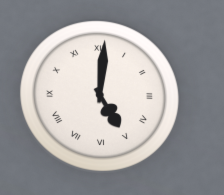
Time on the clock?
5:01
